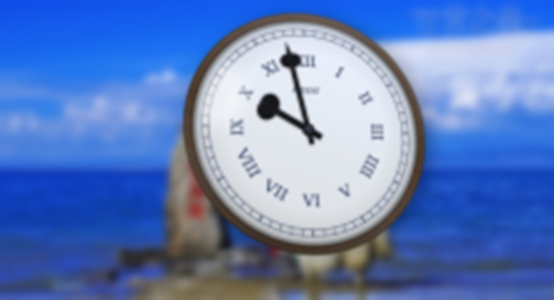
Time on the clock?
9:58
